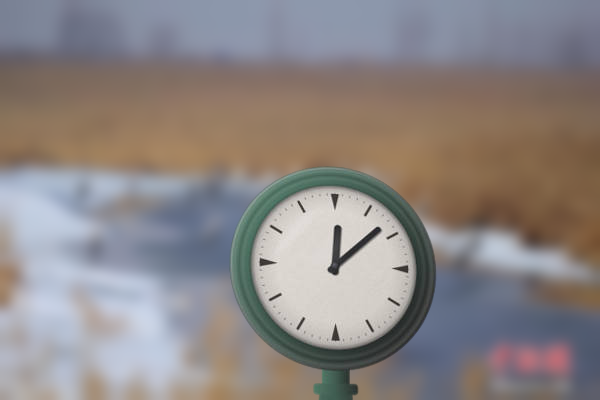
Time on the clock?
12:08
